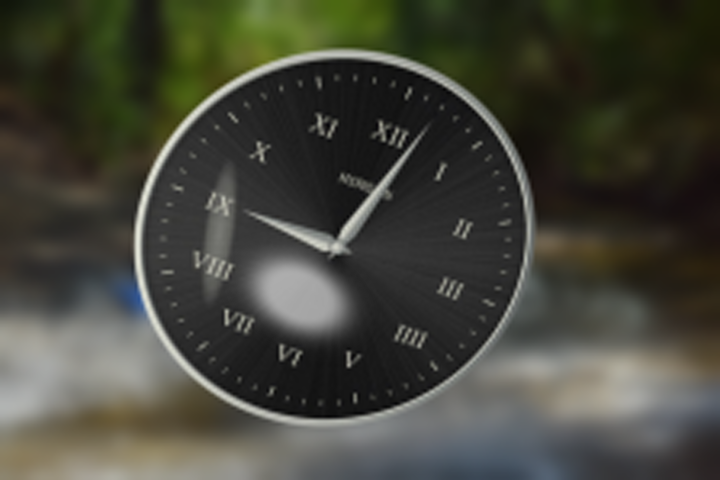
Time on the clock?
9:02
